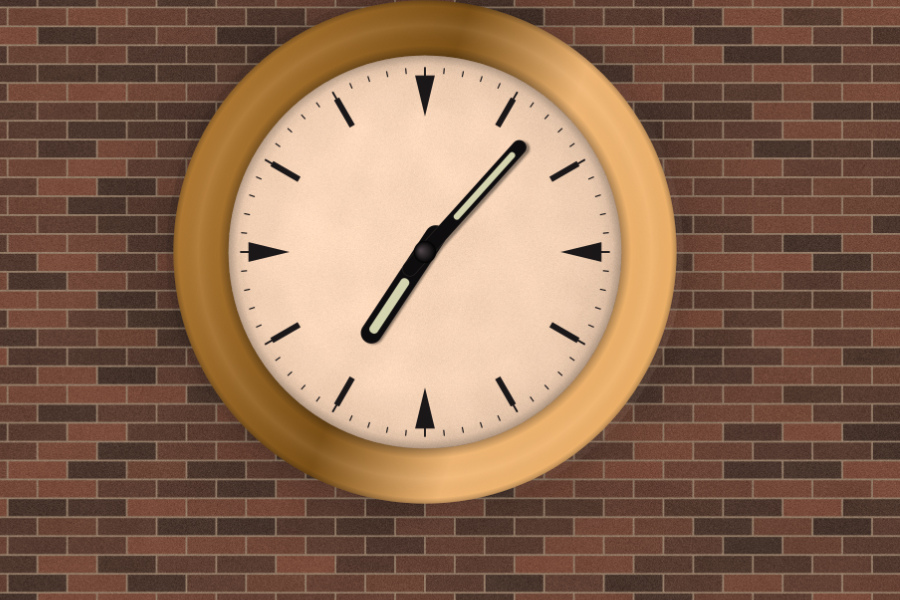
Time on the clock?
7:07
